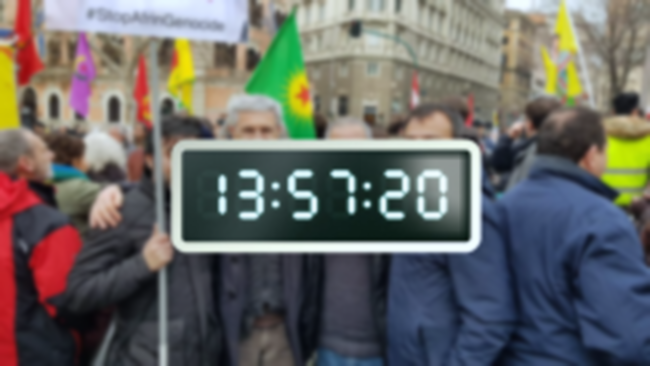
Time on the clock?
13:57:20
